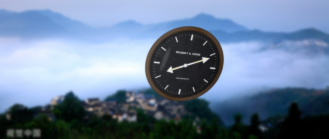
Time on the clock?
8:11
